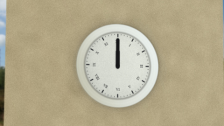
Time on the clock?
12:00
